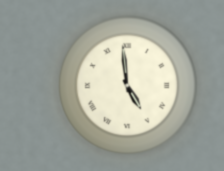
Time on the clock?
4:59
